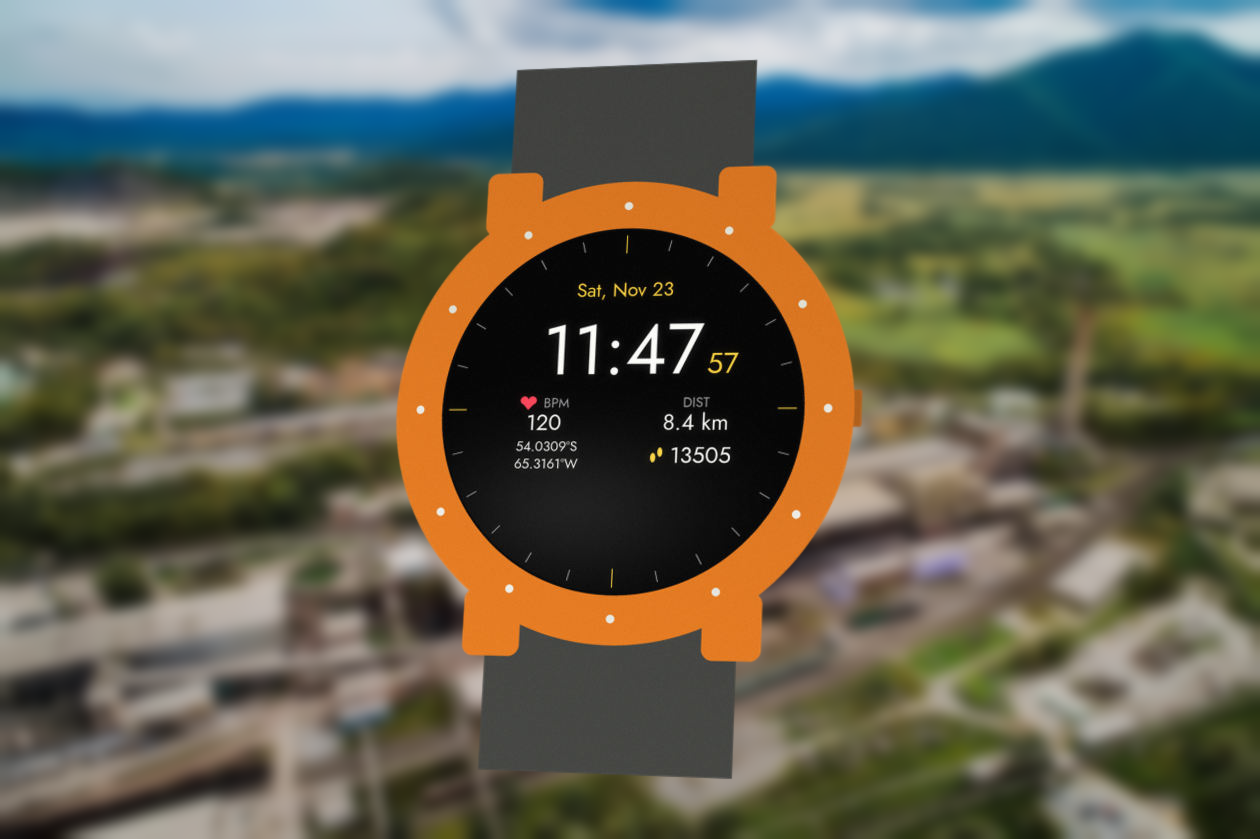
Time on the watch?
11:47:57
